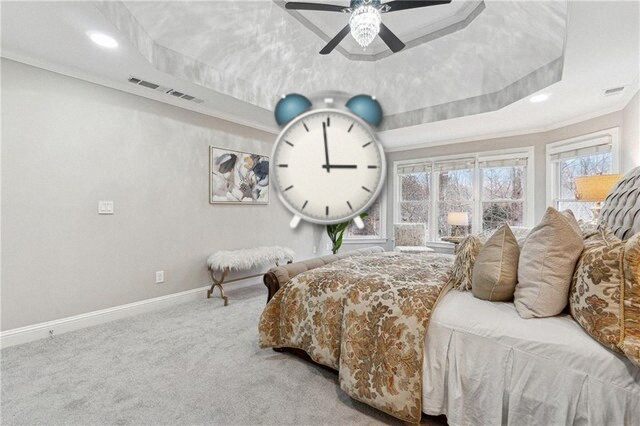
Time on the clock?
2:59
